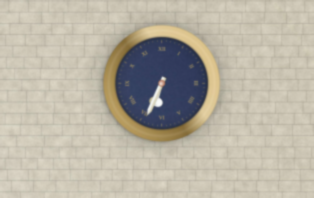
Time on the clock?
6:34
